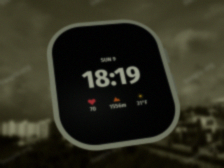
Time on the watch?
18:19
